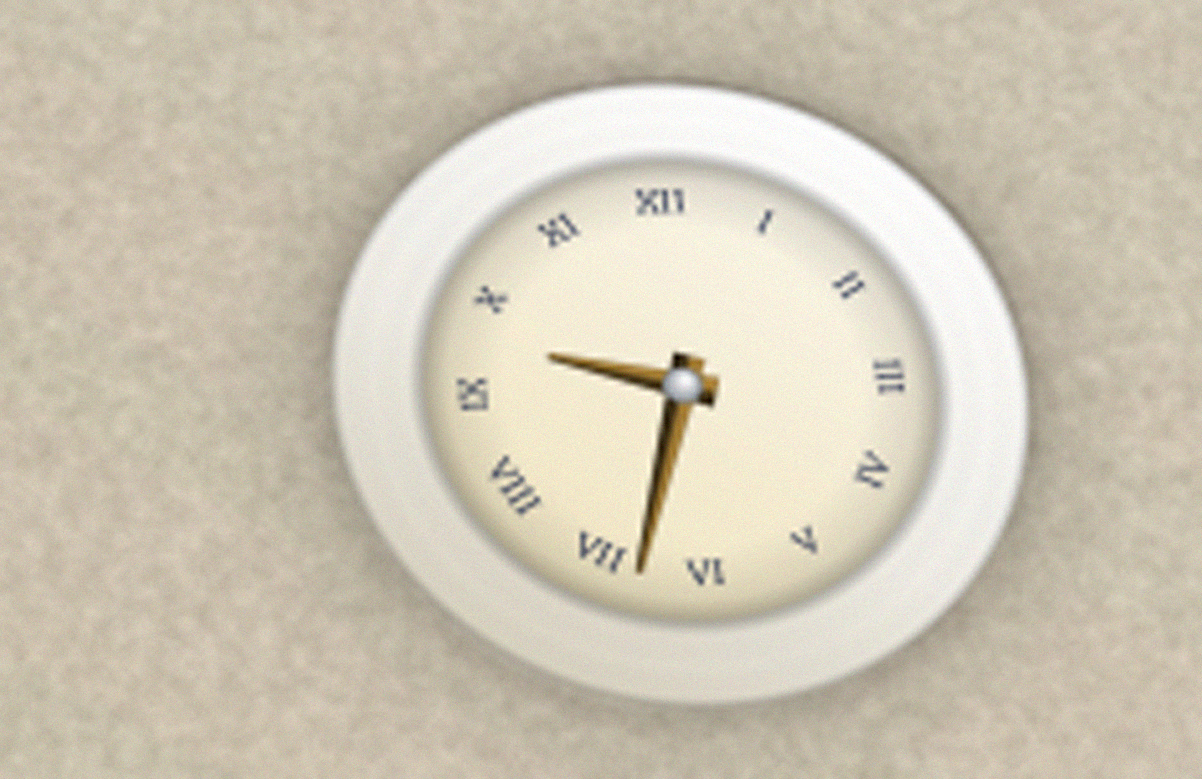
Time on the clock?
9:33
